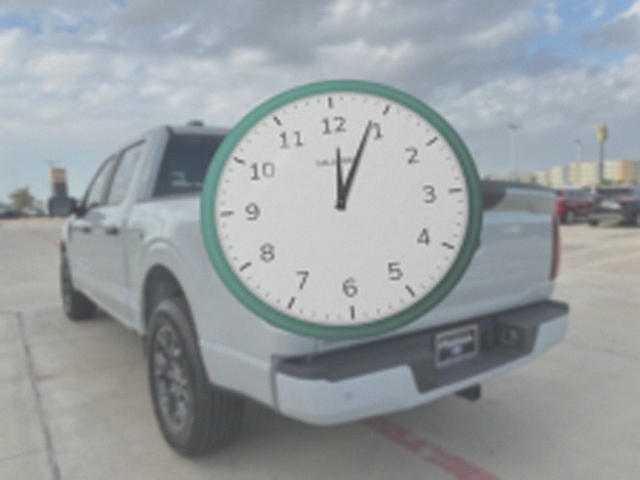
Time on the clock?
12:04
